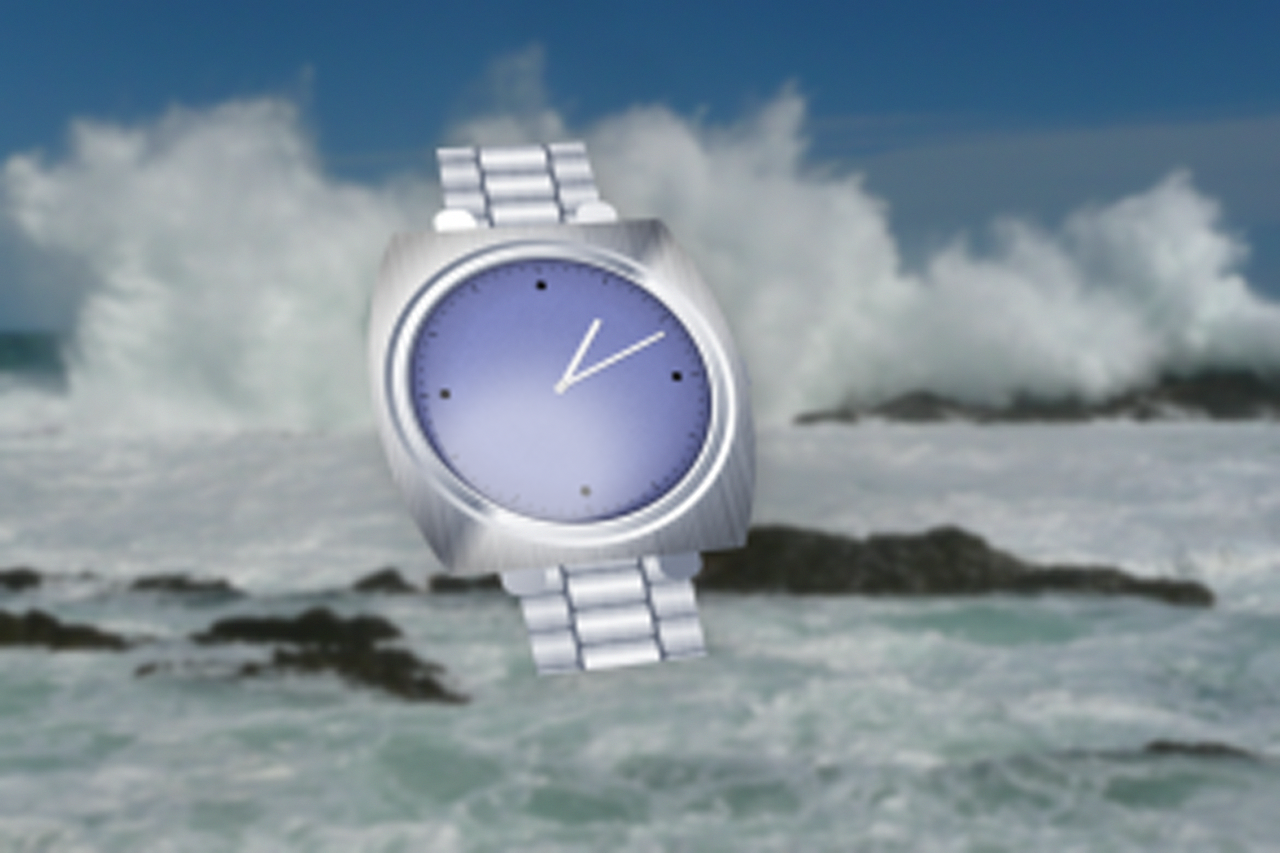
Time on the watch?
1:11
